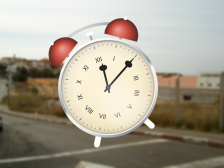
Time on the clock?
12:10
